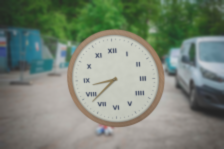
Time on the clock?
8:38
